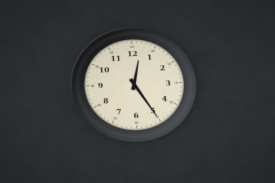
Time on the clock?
12:25
